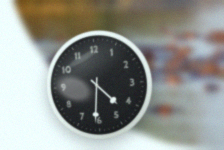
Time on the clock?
4:31
